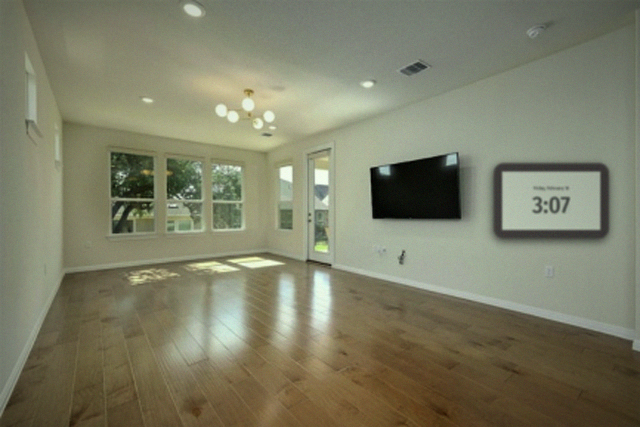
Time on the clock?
3:07
